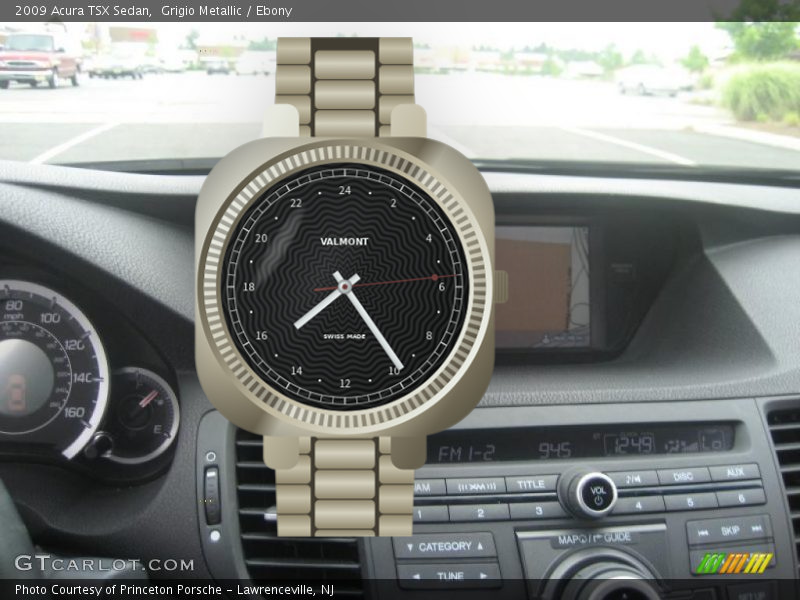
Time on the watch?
15:24:14
